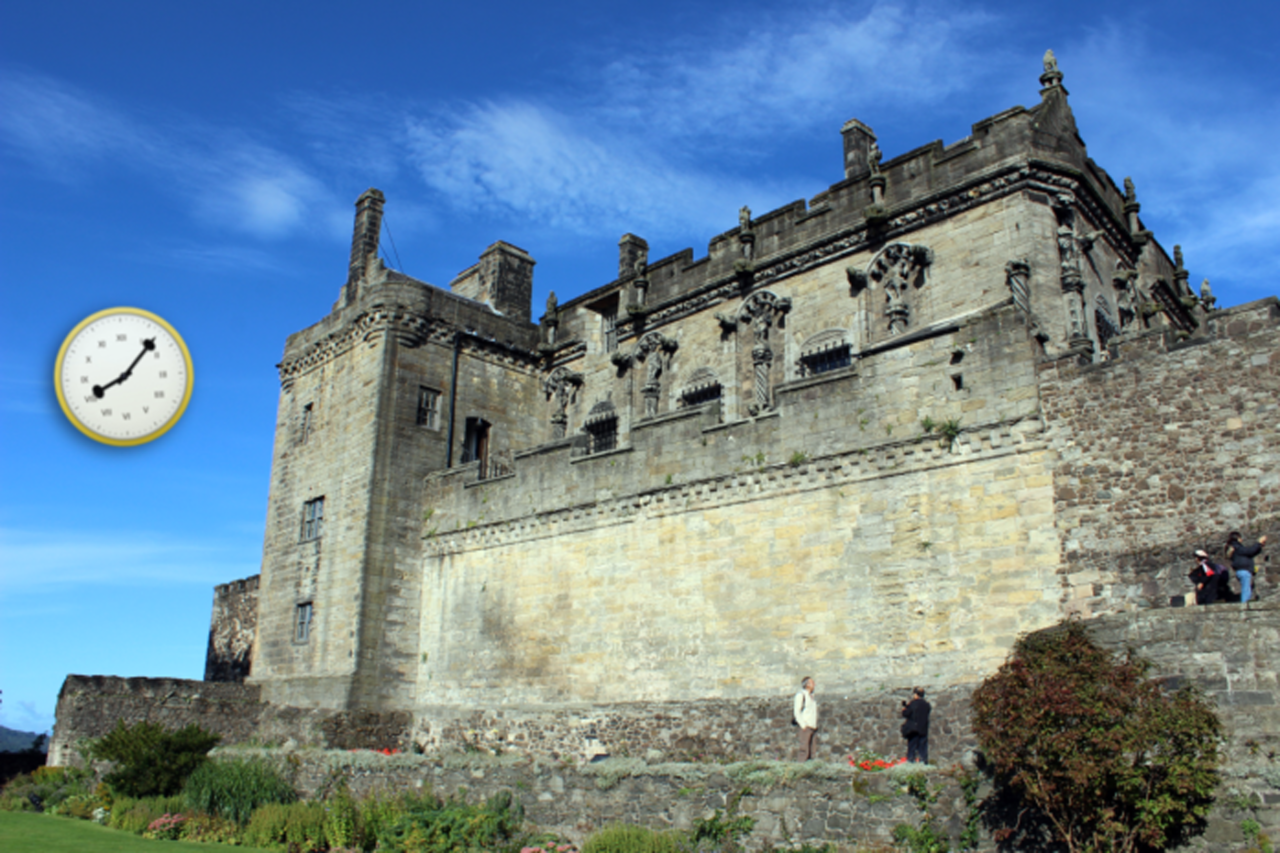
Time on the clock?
8:07
